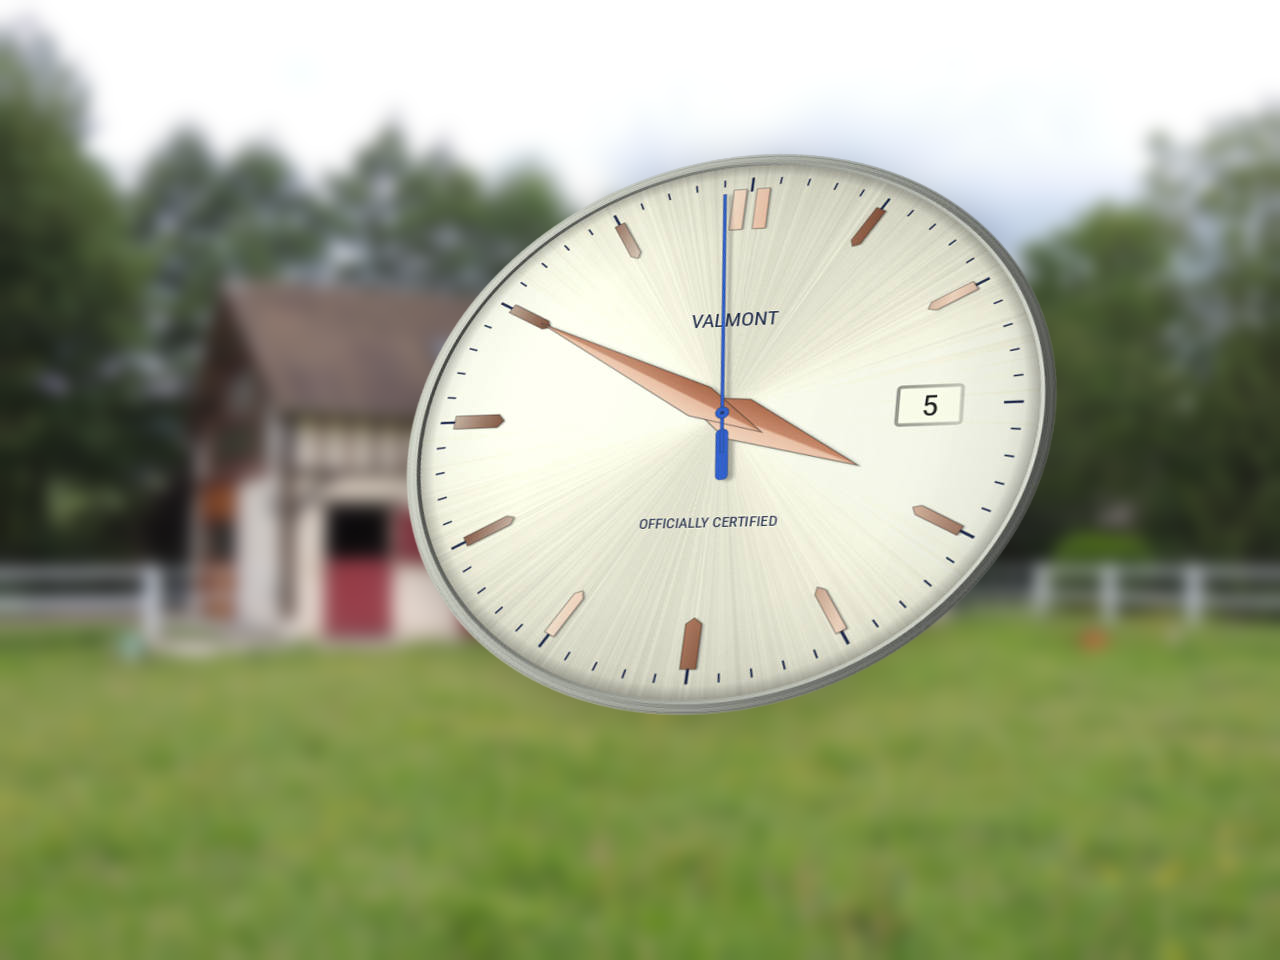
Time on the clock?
3:49:59
